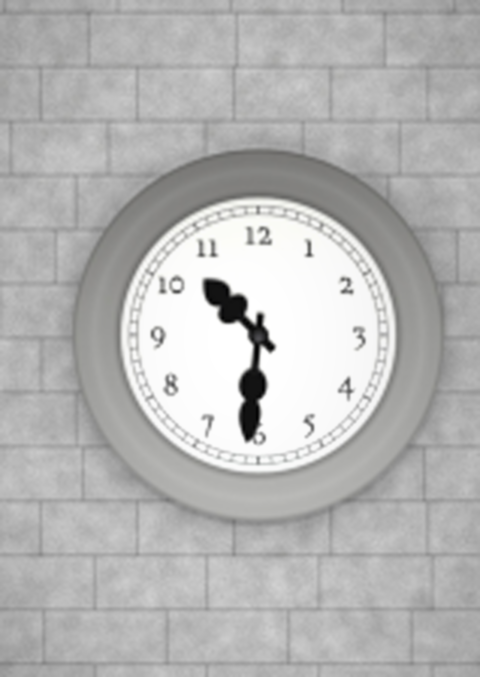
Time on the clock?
10:31
